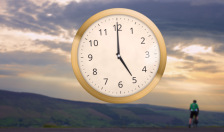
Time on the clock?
5:00
